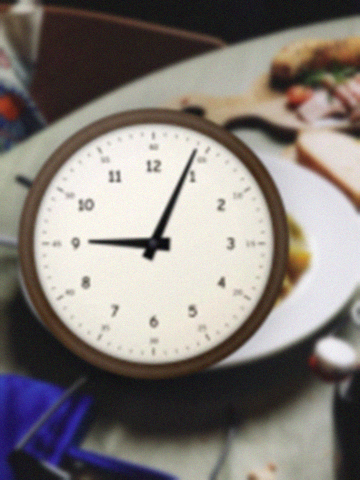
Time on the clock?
9:04
